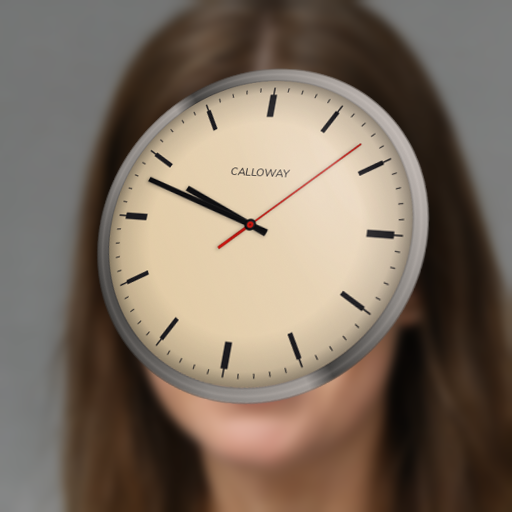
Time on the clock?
9:48:08
